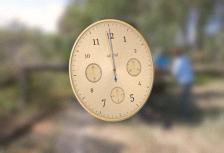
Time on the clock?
11:59
